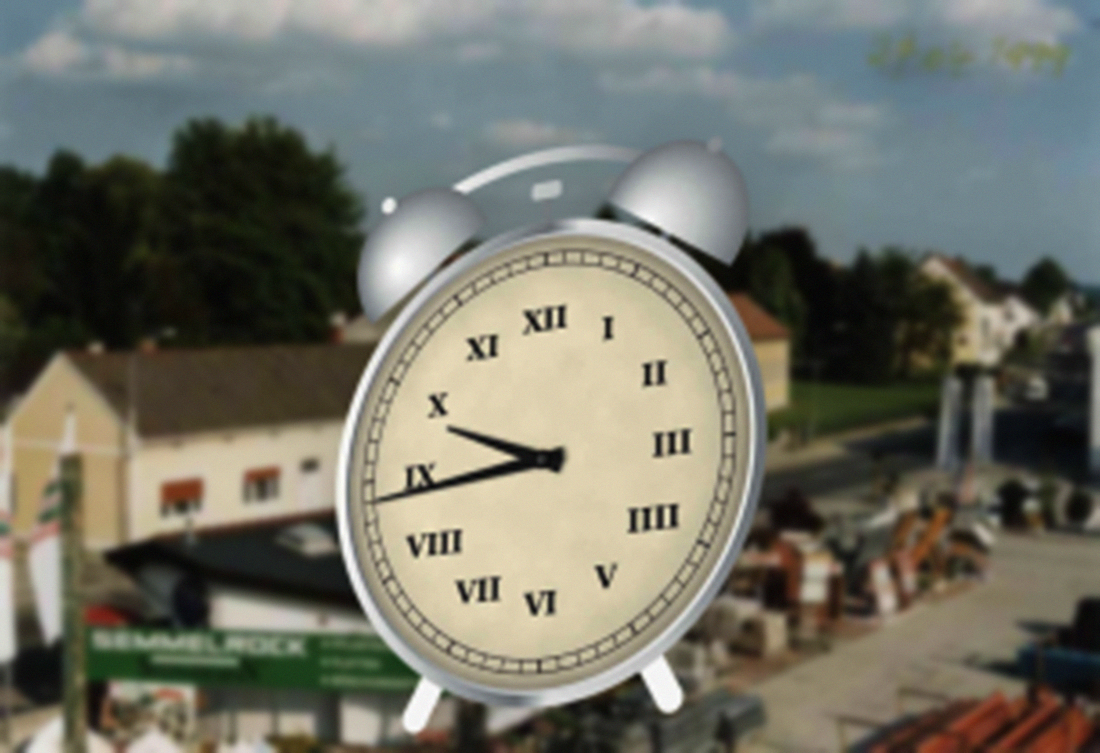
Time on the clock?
9:44
